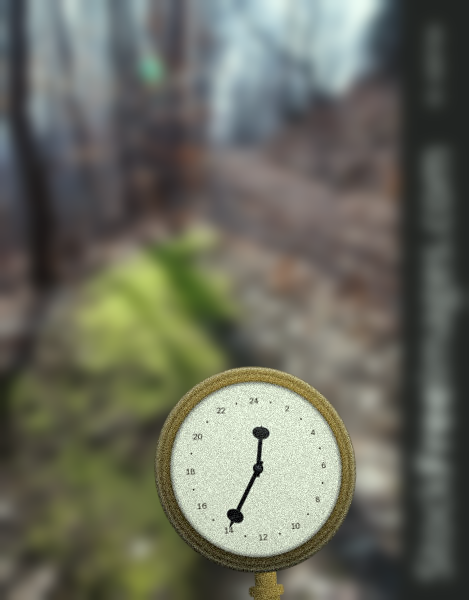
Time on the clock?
0:35
